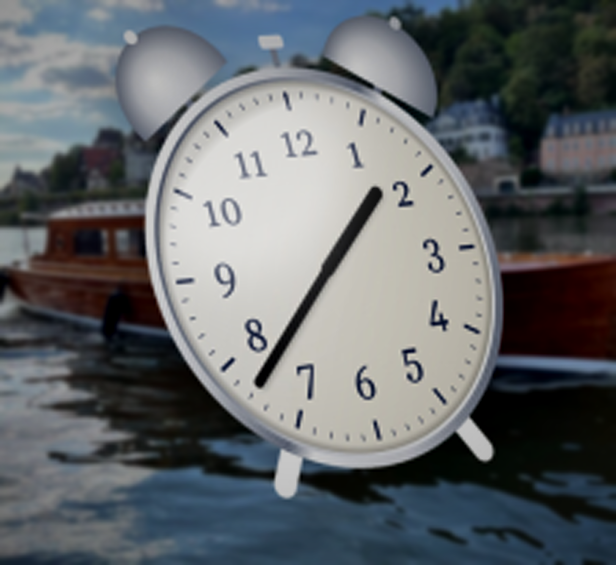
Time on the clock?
1:38
